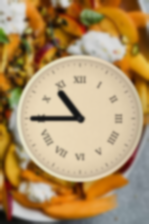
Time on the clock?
10:45
